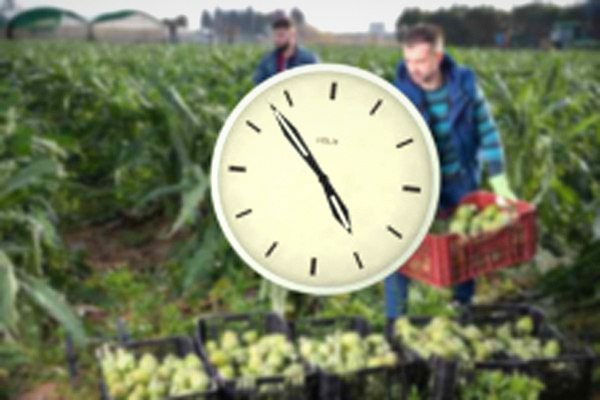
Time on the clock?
4:53
